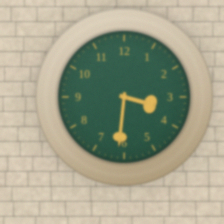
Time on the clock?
3:31
